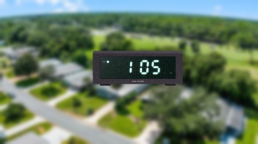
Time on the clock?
1:05
